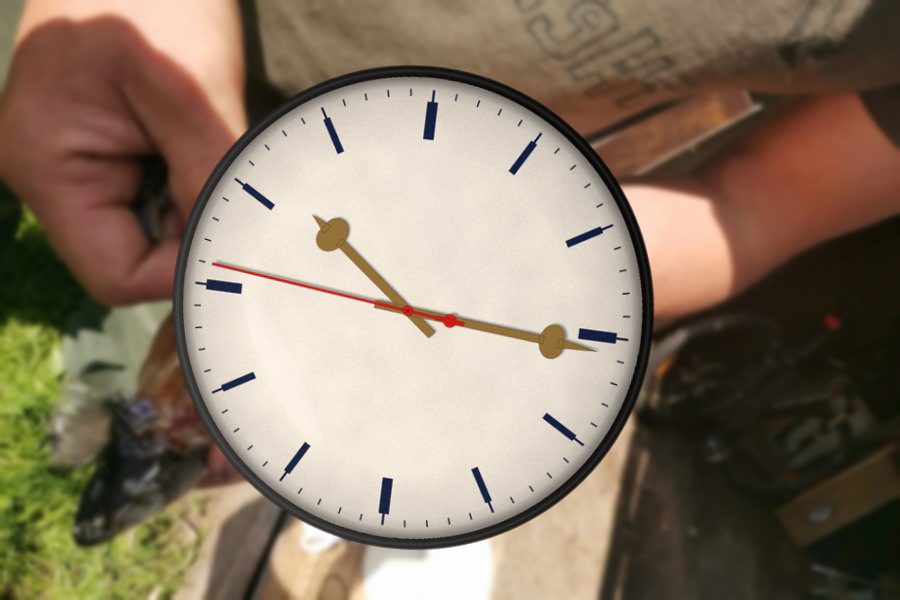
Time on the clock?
10:15:46
